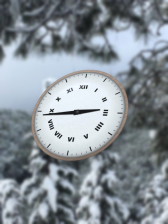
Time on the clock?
2:44
